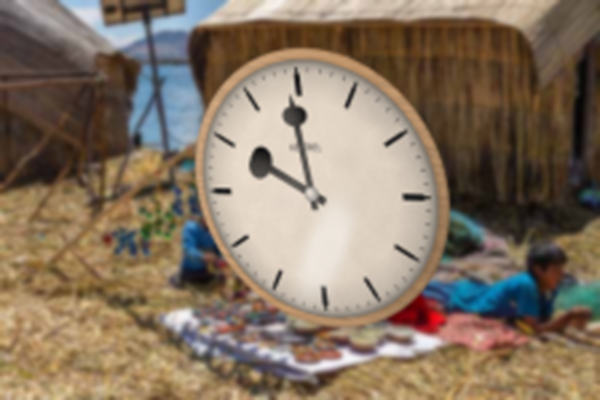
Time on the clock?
9:59
